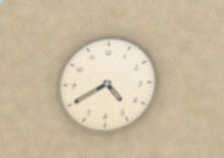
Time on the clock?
4:40
